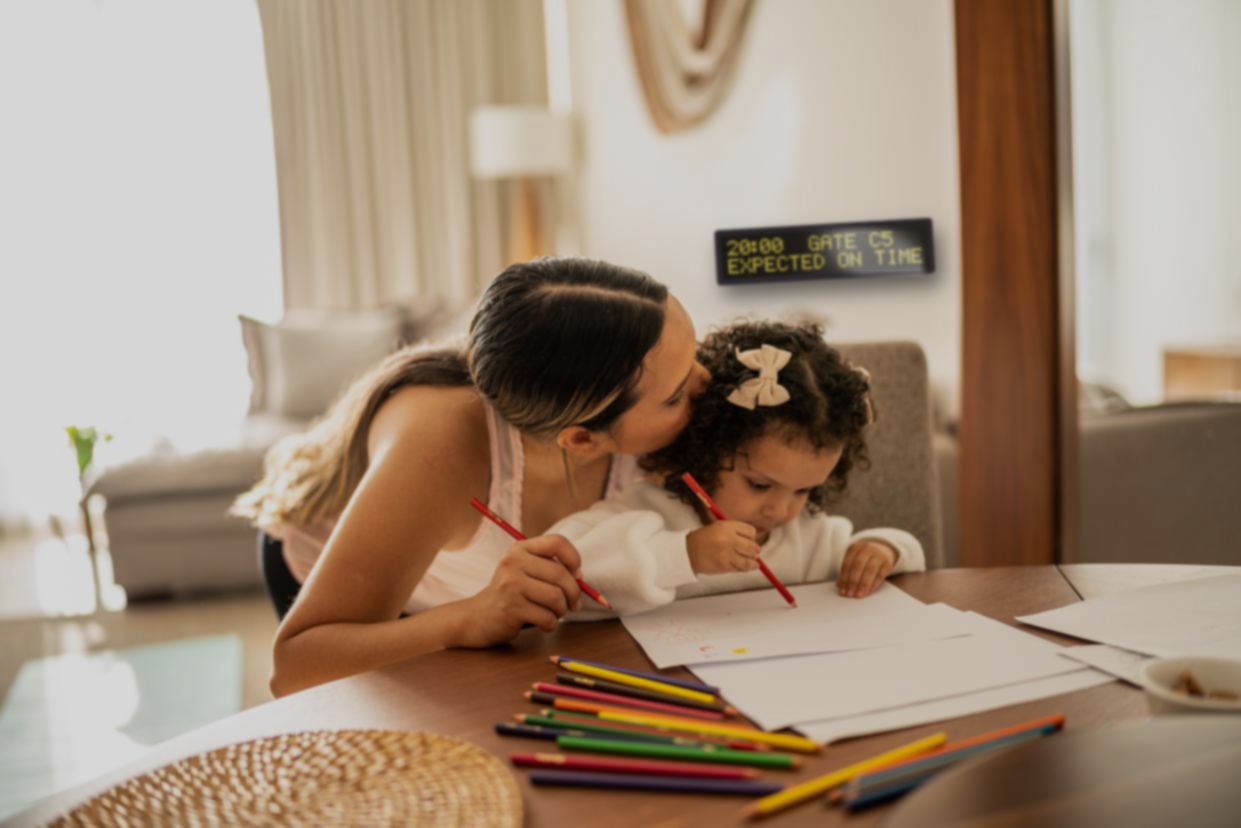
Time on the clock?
20:00
